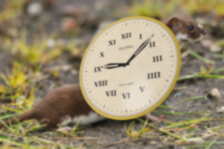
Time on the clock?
9:08
